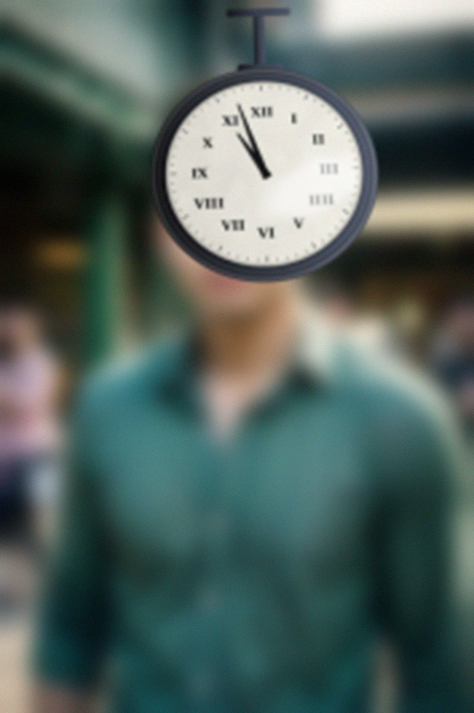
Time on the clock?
10:57
